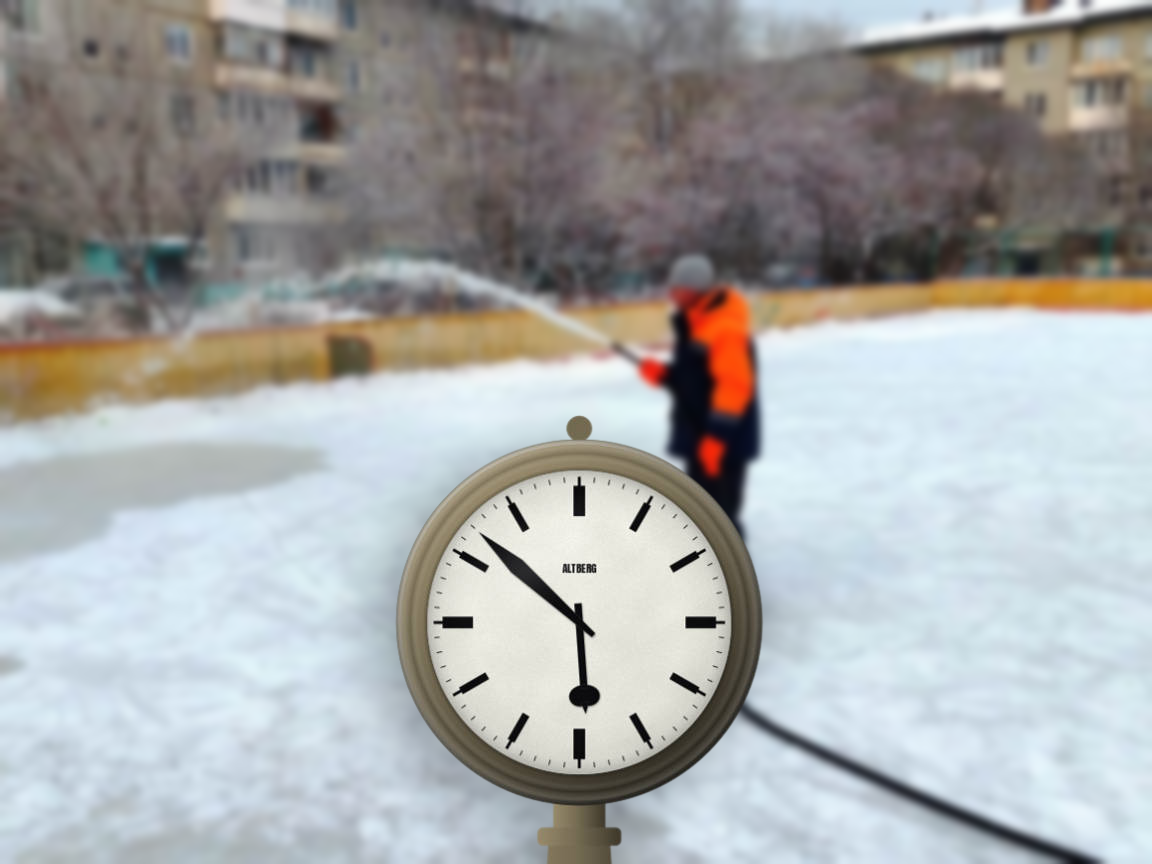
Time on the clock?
5:52
